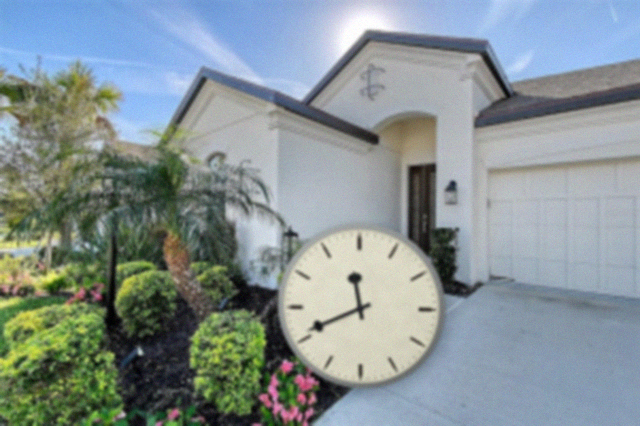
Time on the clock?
11:41
